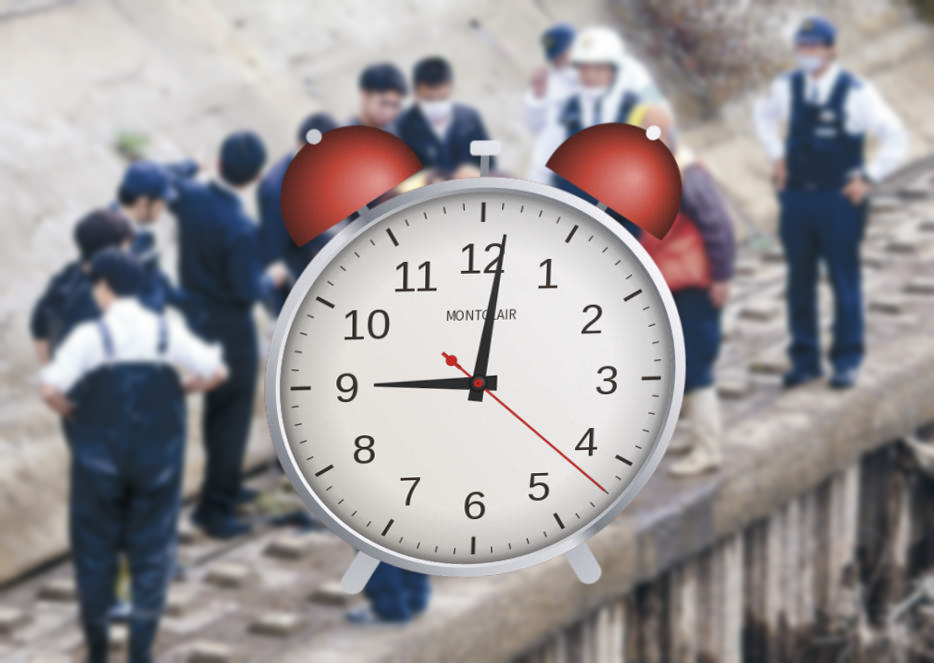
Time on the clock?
9:01:22
